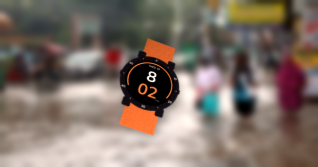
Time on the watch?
8:02
